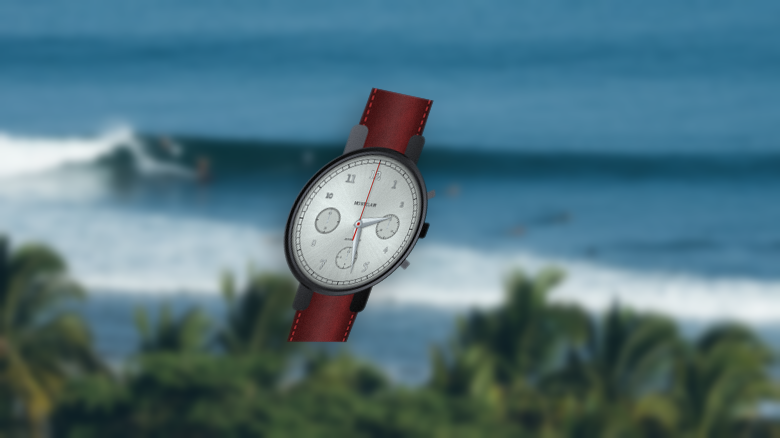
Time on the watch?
2:28
